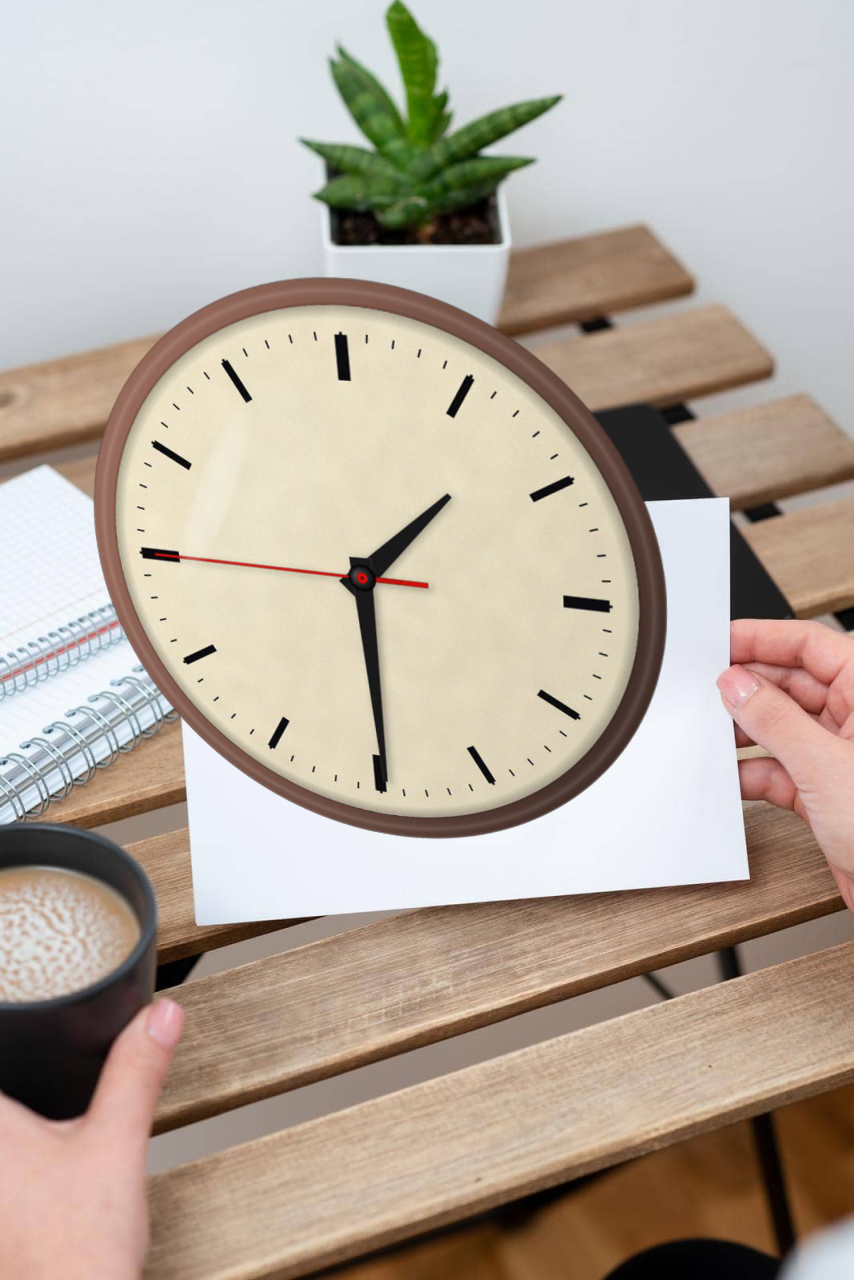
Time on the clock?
1:29:45
